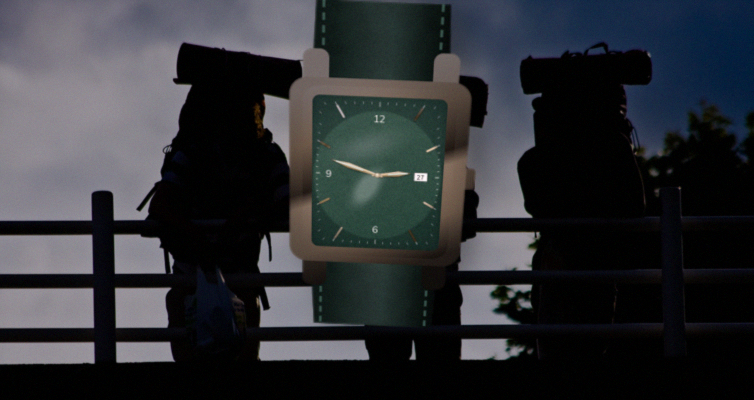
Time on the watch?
2:48
